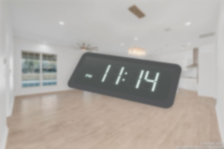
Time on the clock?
11:14
